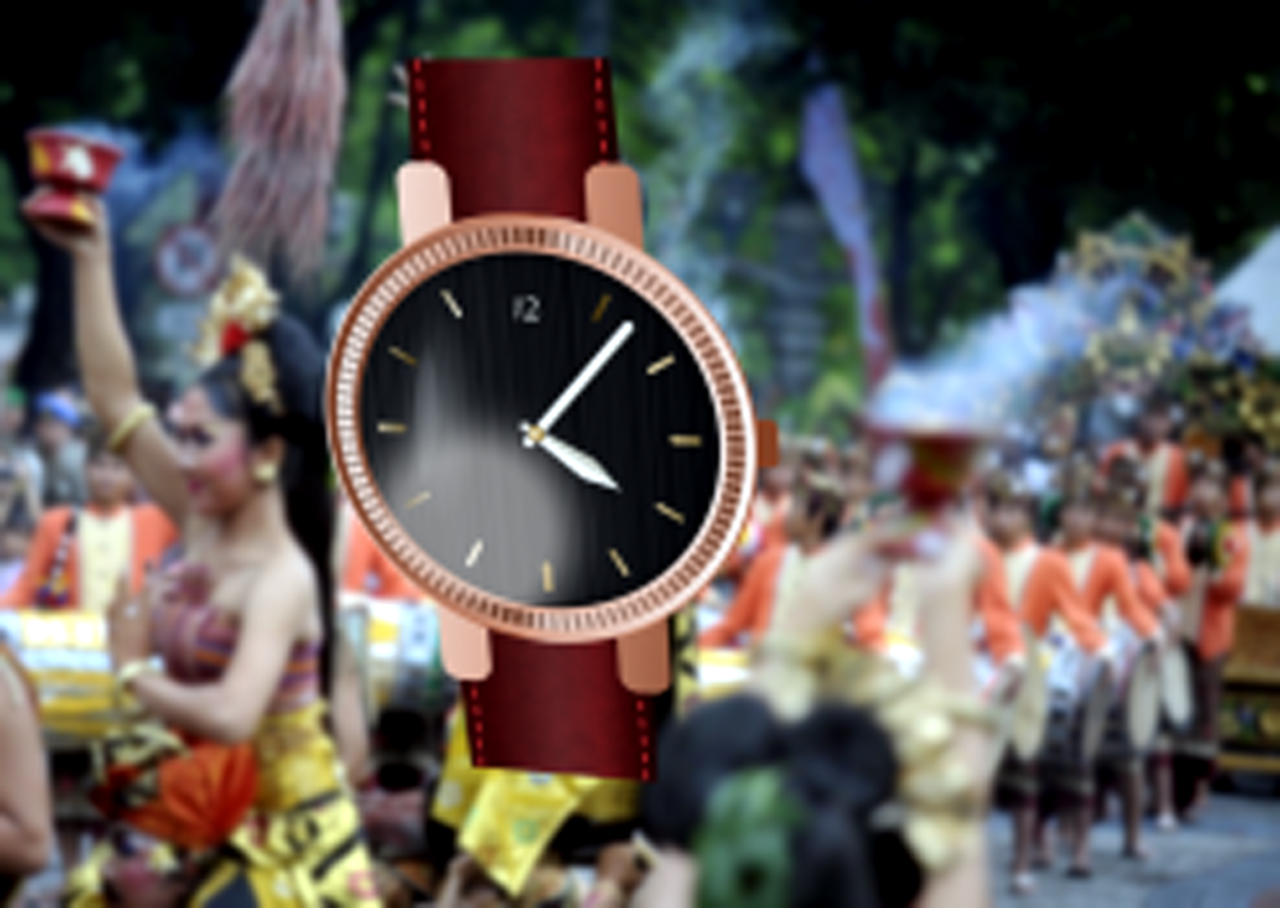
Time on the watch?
4:07
